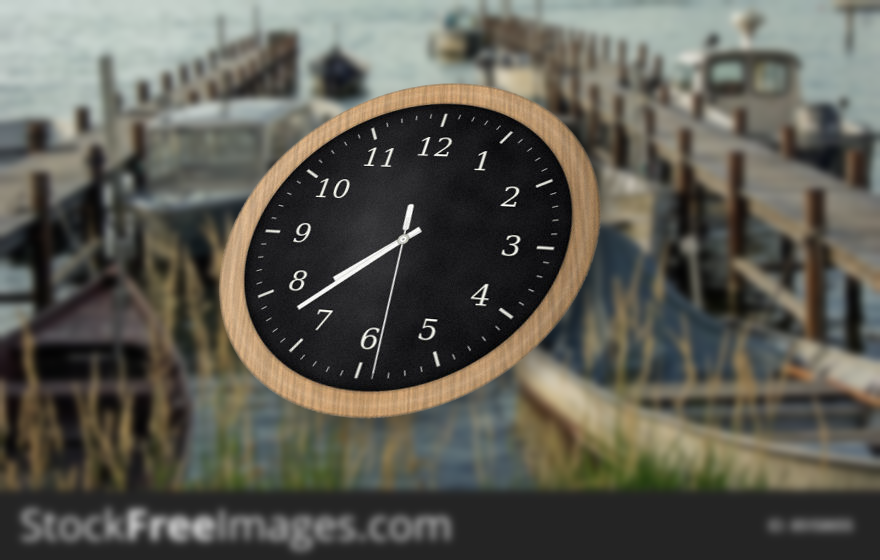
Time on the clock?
7:37:29
